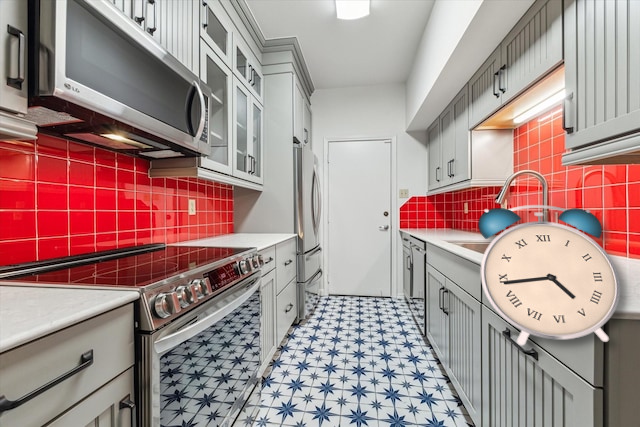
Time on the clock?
4:44
